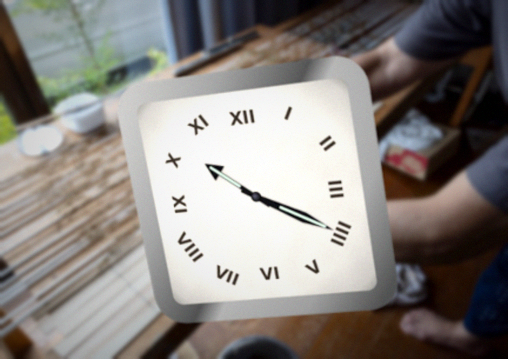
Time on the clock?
10:20
